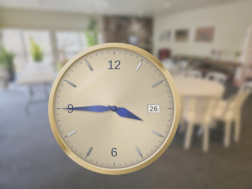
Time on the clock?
3:45
